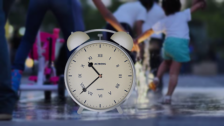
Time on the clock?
10:38
